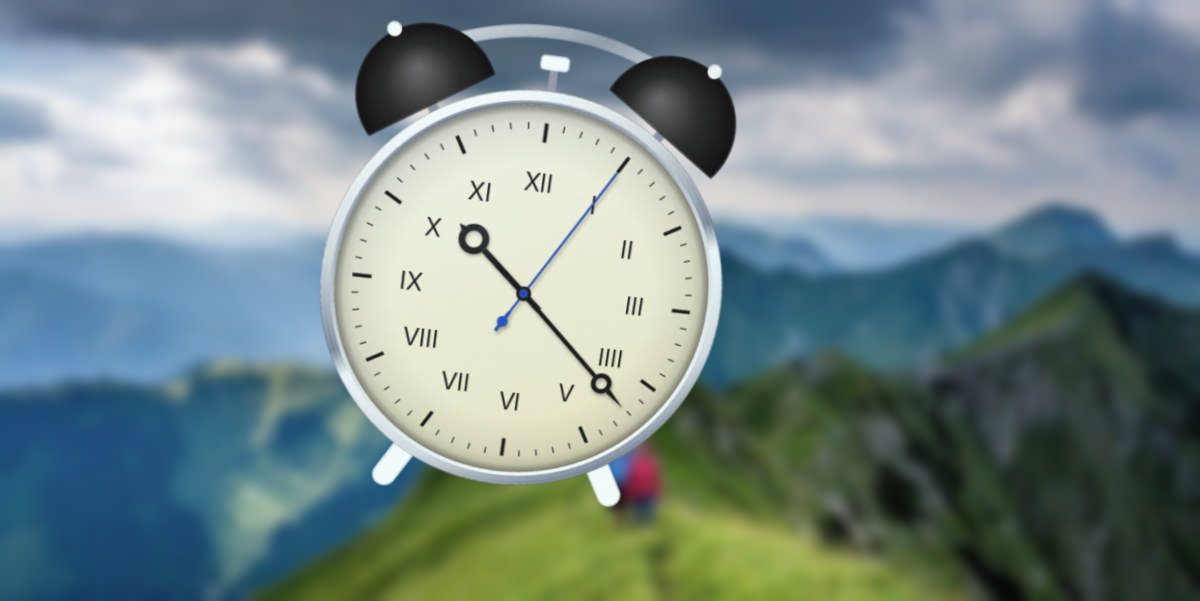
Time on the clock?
10:22:05
